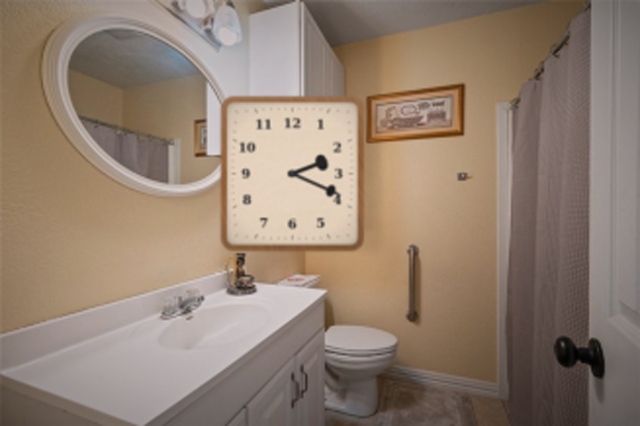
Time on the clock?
2:19
